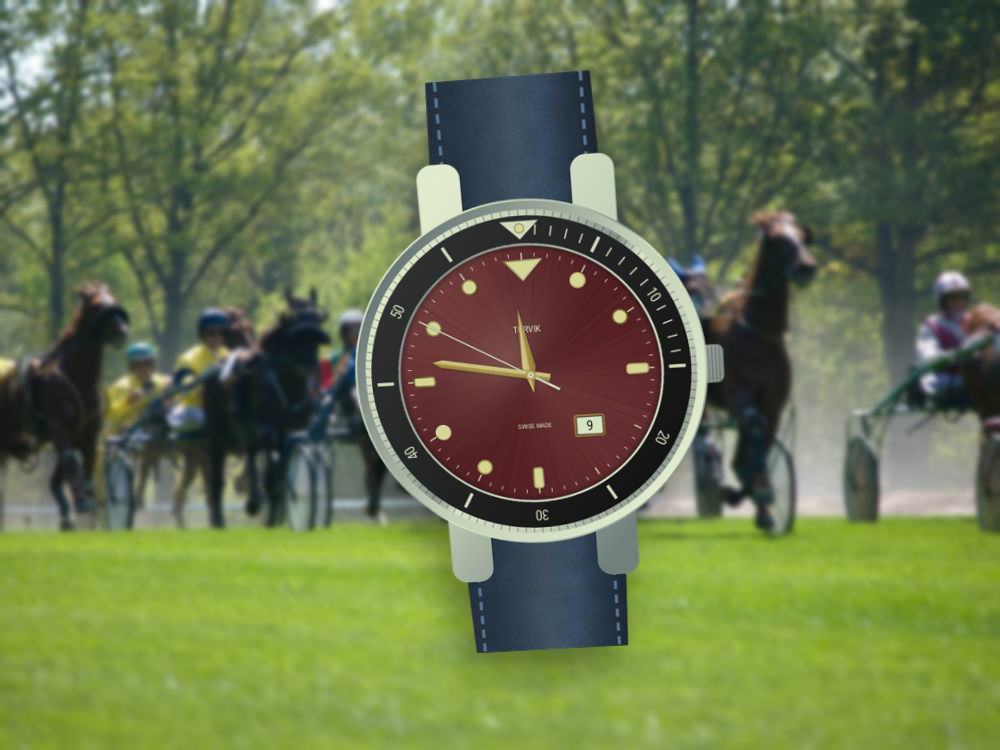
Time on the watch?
11:46:50
